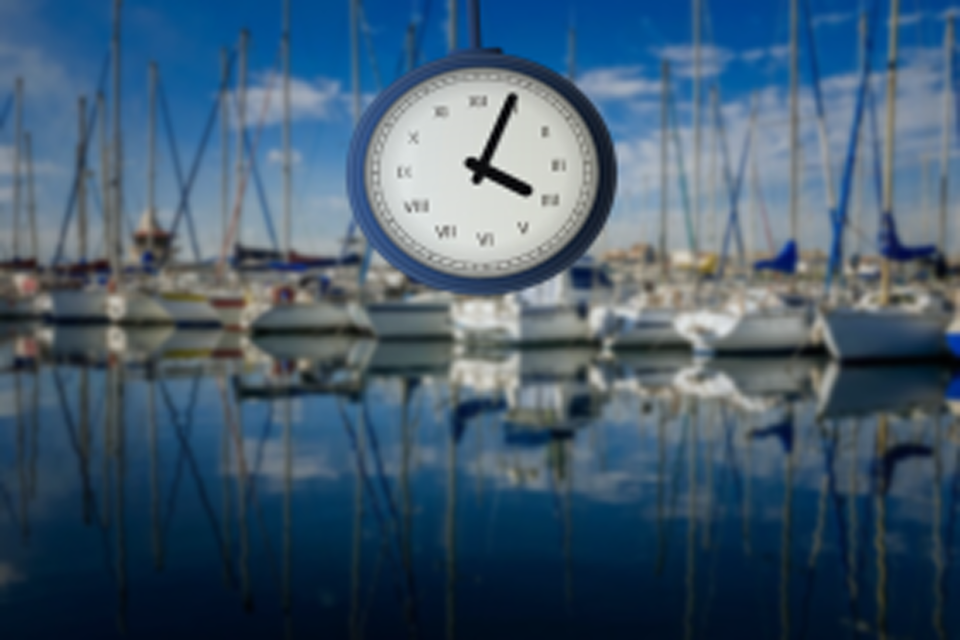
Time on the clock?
4:04
